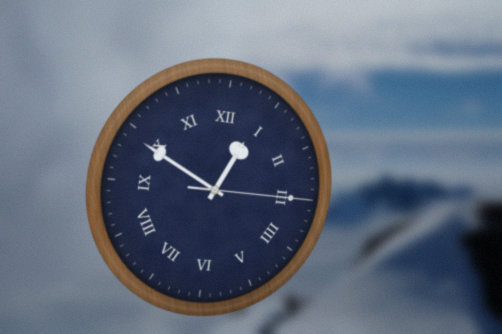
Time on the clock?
12:49:15
